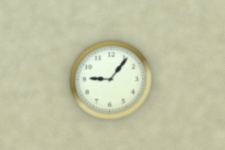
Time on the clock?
9:06
